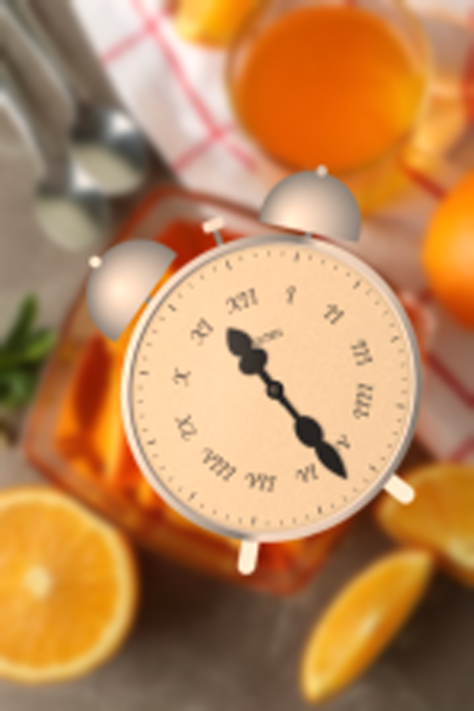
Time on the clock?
11:27
